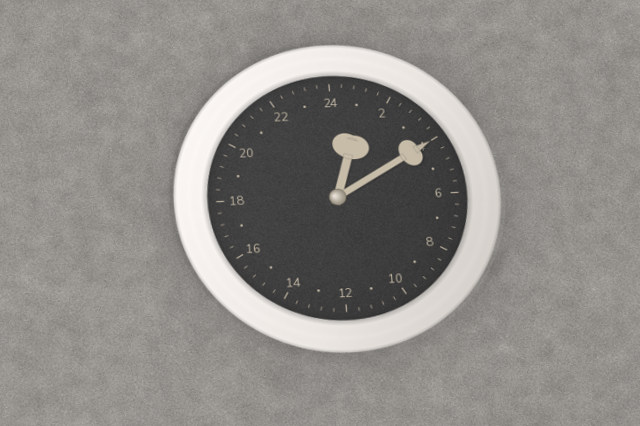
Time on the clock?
1:10
